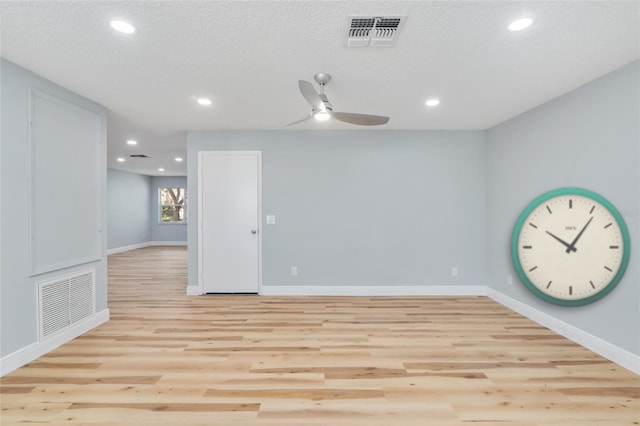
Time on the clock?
10:06
